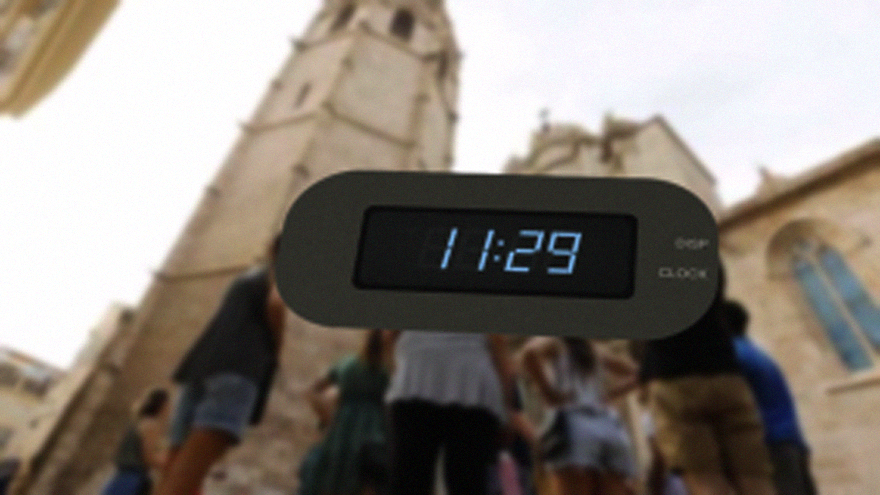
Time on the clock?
11:29
